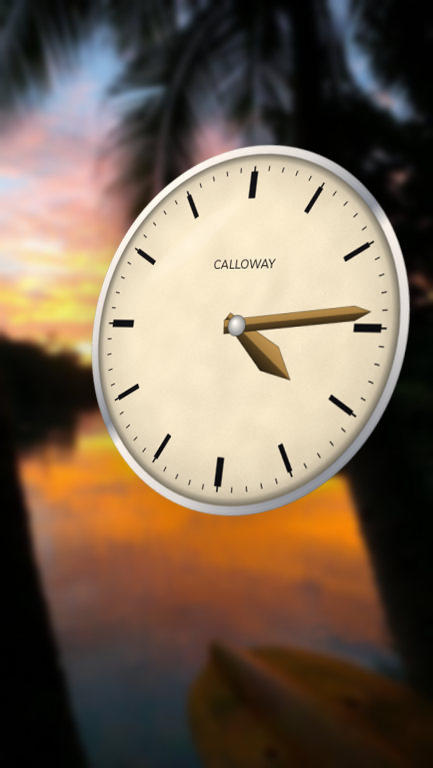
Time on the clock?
4:14
